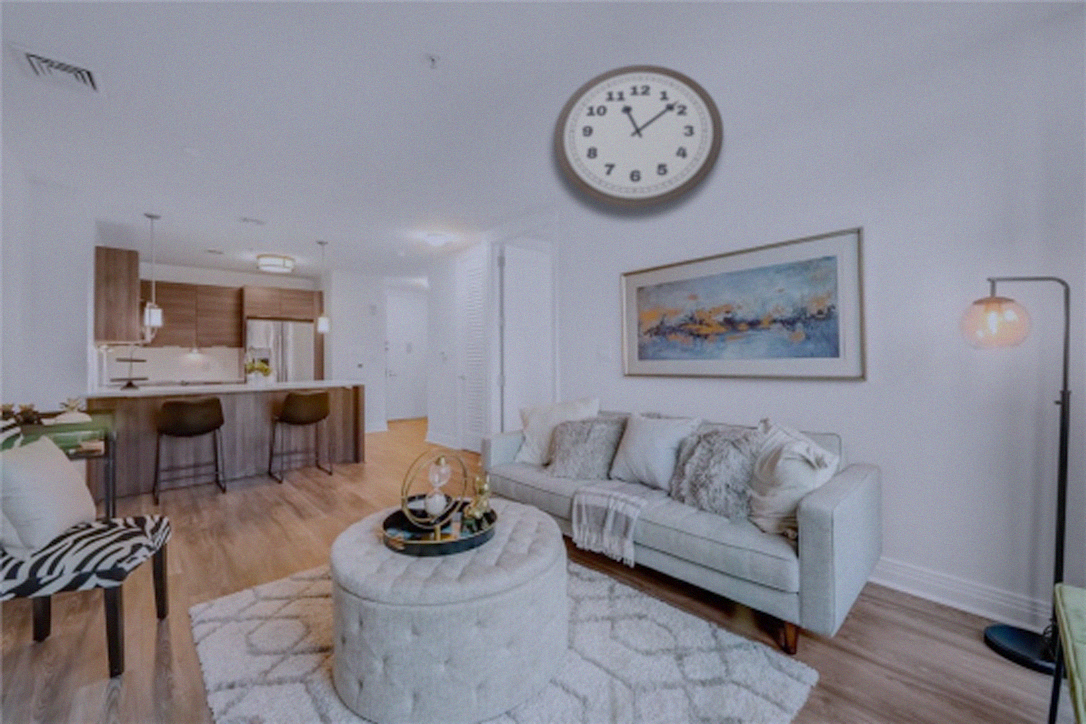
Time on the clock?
11:08
